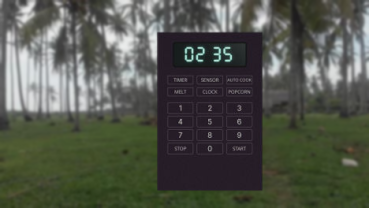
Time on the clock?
2:35
